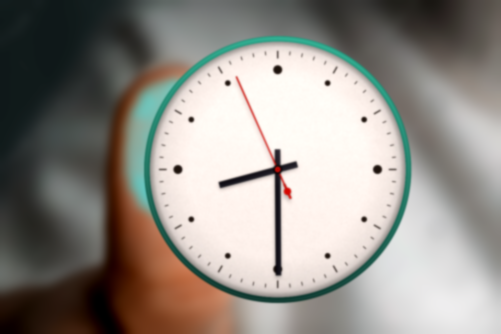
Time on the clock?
8:29:56
